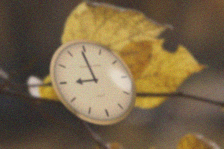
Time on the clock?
8:59
